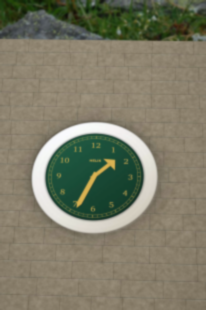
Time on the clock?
1:34
